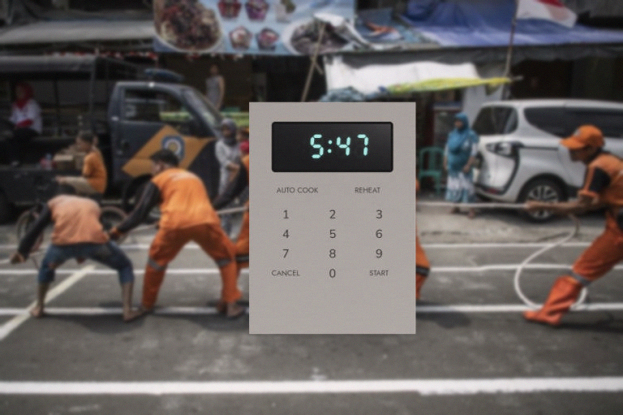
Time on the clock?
5:47
